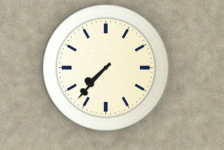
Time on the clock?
7:37
